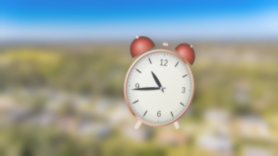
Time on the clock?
10:44
